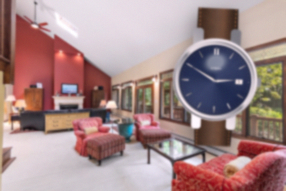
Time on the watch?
2:50
